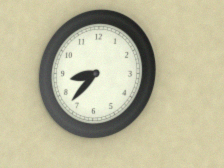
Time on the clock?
8:37
